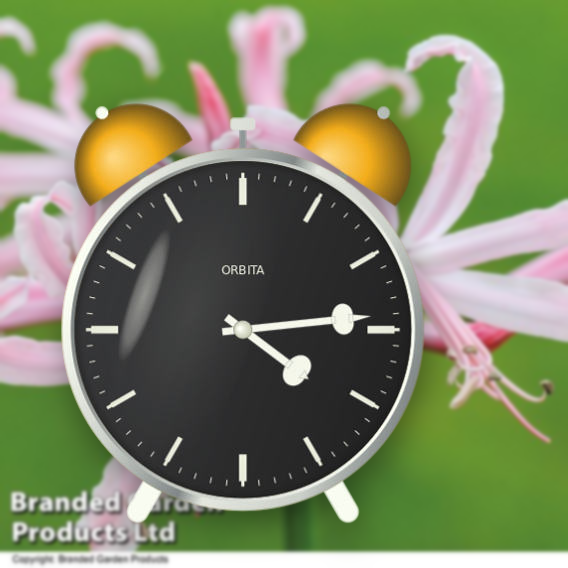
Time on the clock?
4:14
